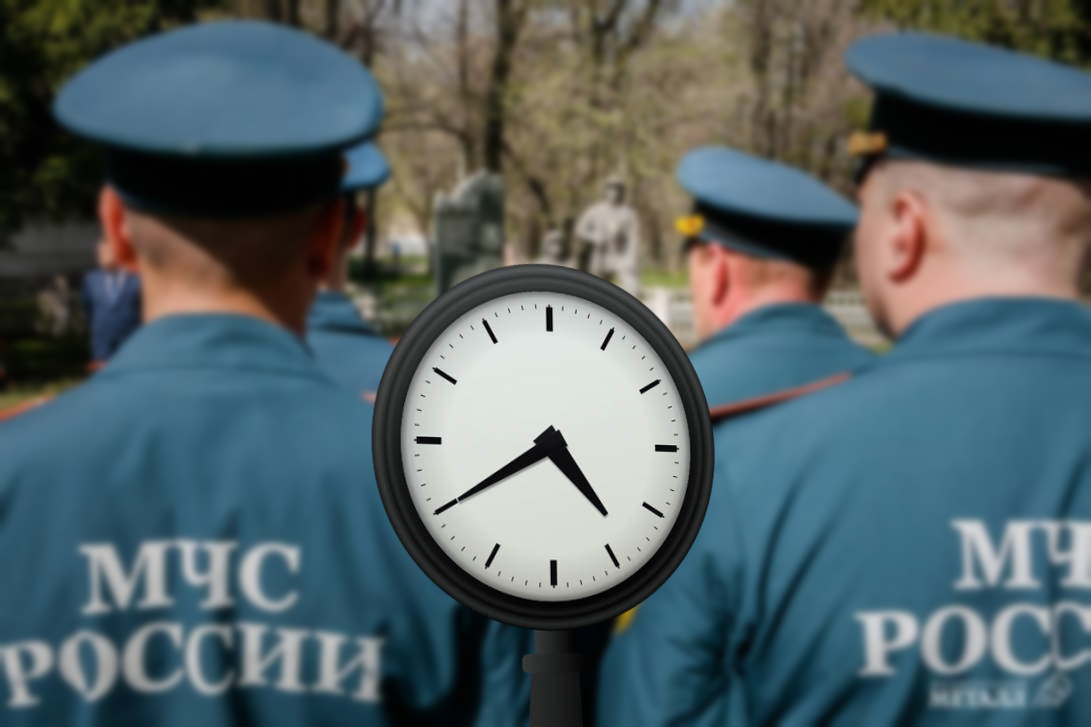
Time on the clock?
4:40
